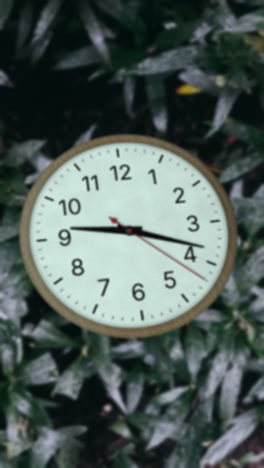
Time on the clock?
9:18:22
